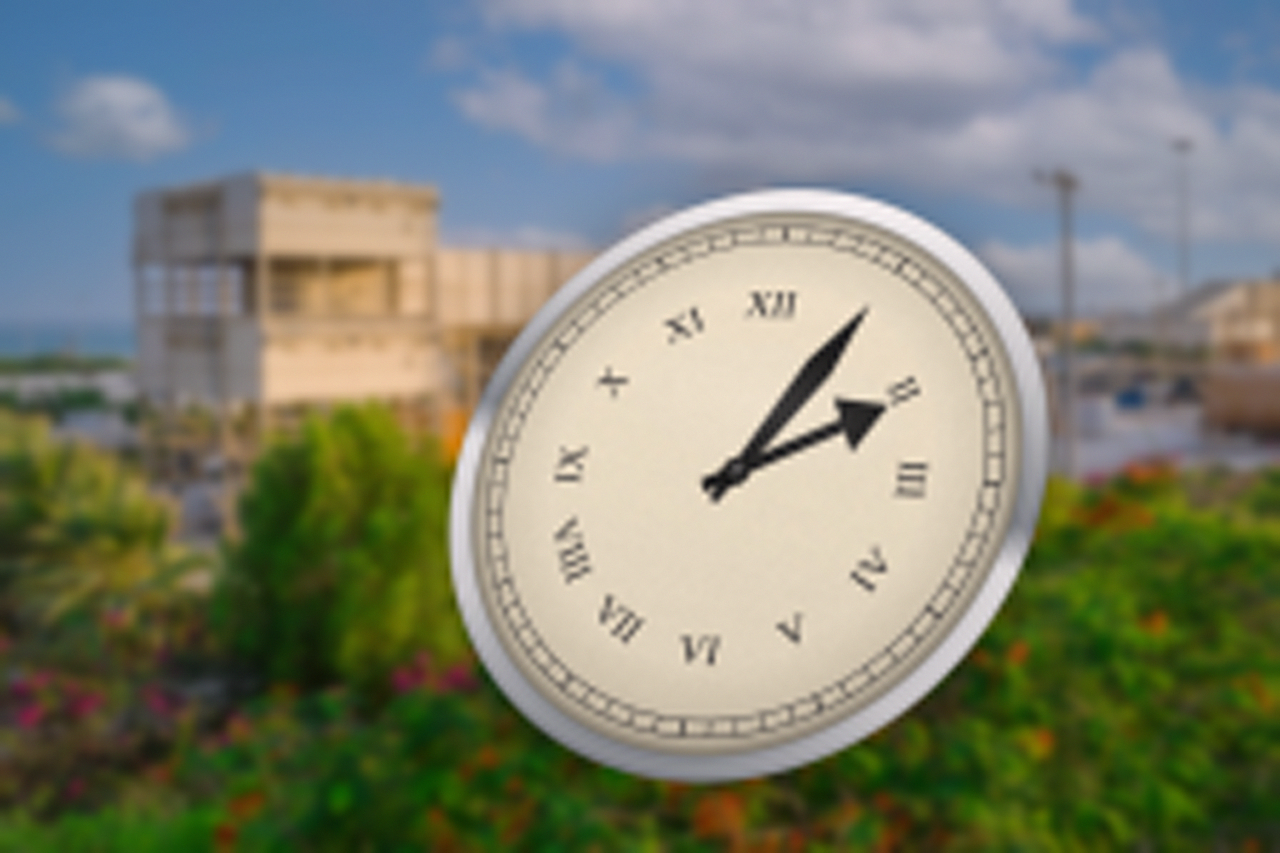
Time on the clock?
2:05
